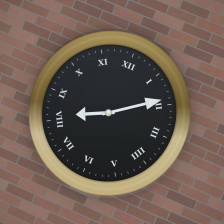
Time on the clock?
8:09
